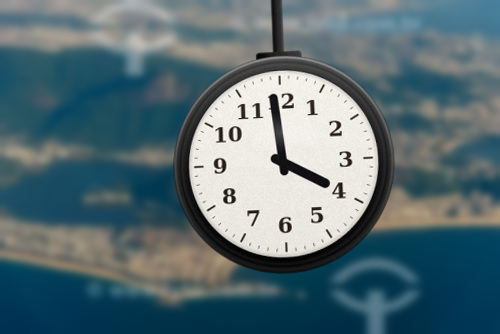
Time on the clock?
3:59
